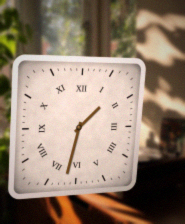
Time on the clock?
1:32
